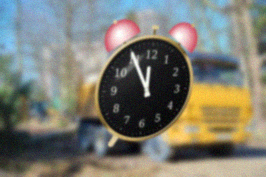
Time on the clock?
11:55
